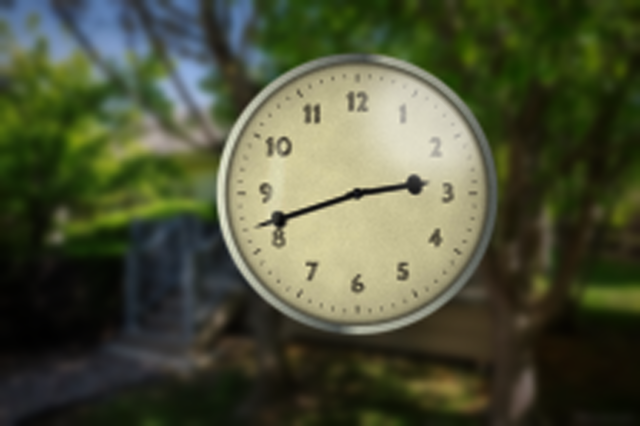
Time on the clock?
2:42
